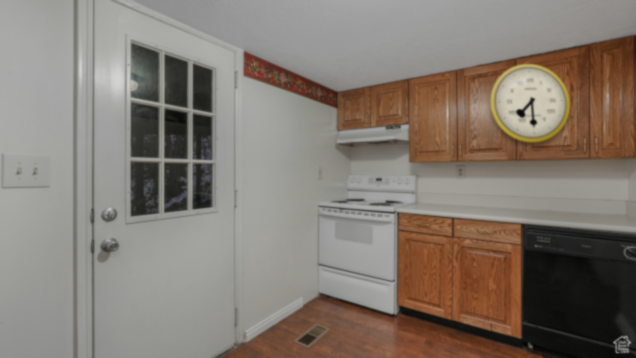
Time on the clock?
7:30
